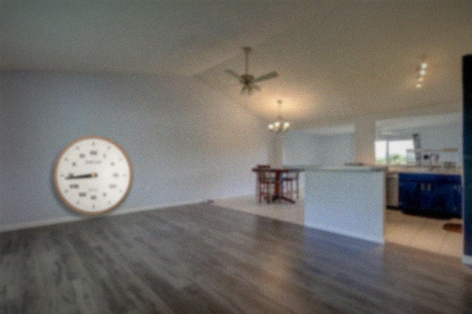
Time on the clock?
8:44
